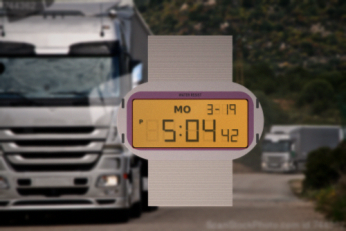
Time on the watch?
5:04:42
